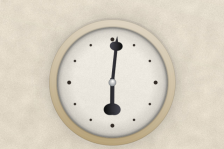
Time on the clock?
6:01
